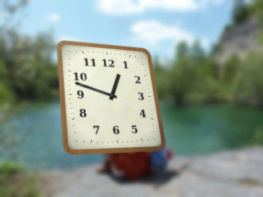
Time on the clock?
12:48
